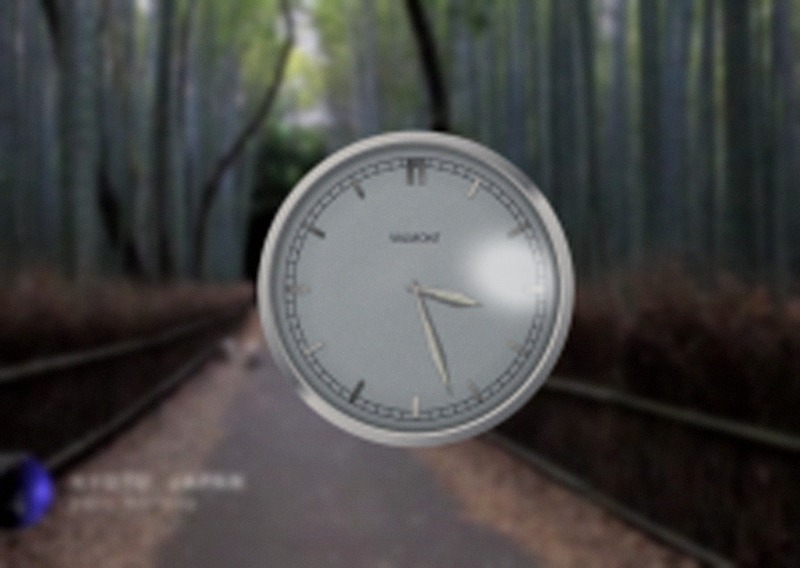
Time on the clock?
3:27
